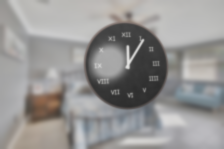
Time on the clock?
12:06
